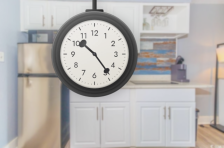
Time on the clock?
10:24
